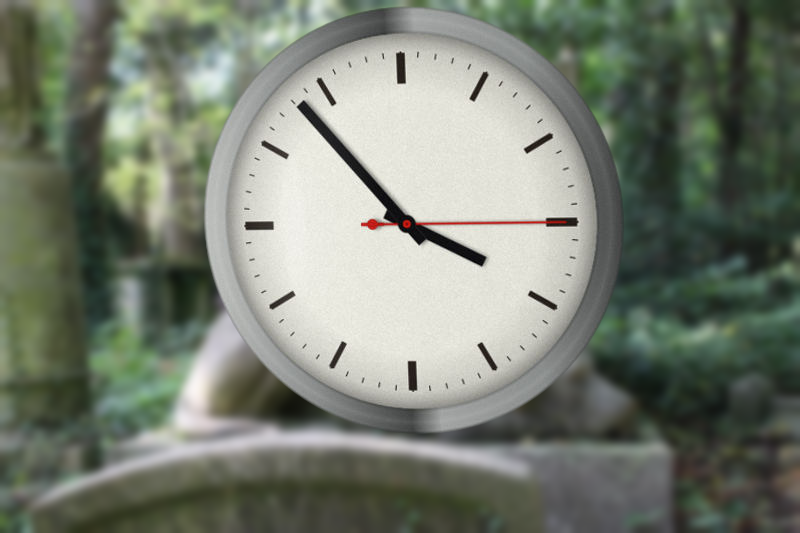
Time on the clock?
3:53:15
